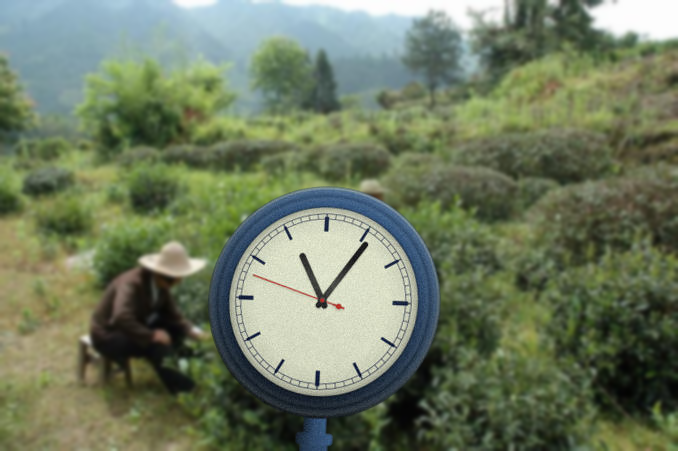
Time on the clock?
11:05:48
